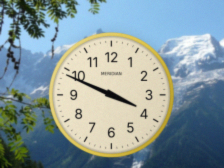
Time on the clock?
3:49
